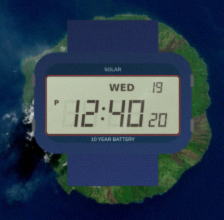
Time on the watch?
12:40:20
